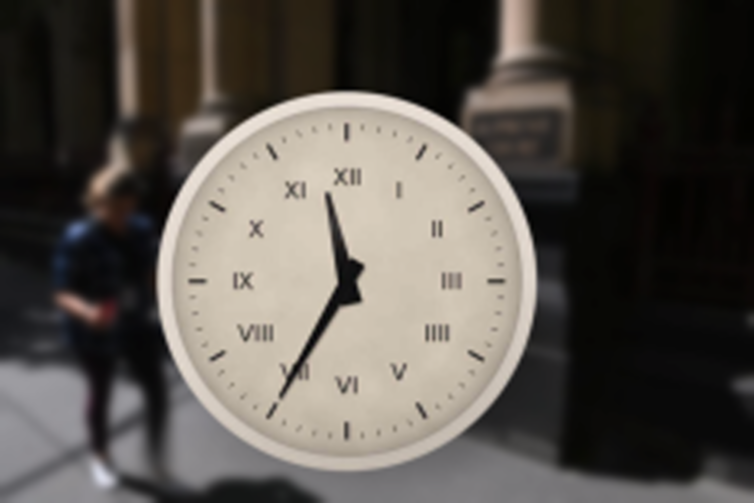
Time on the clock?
11:35
